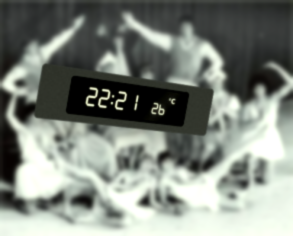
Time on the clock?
22:21
